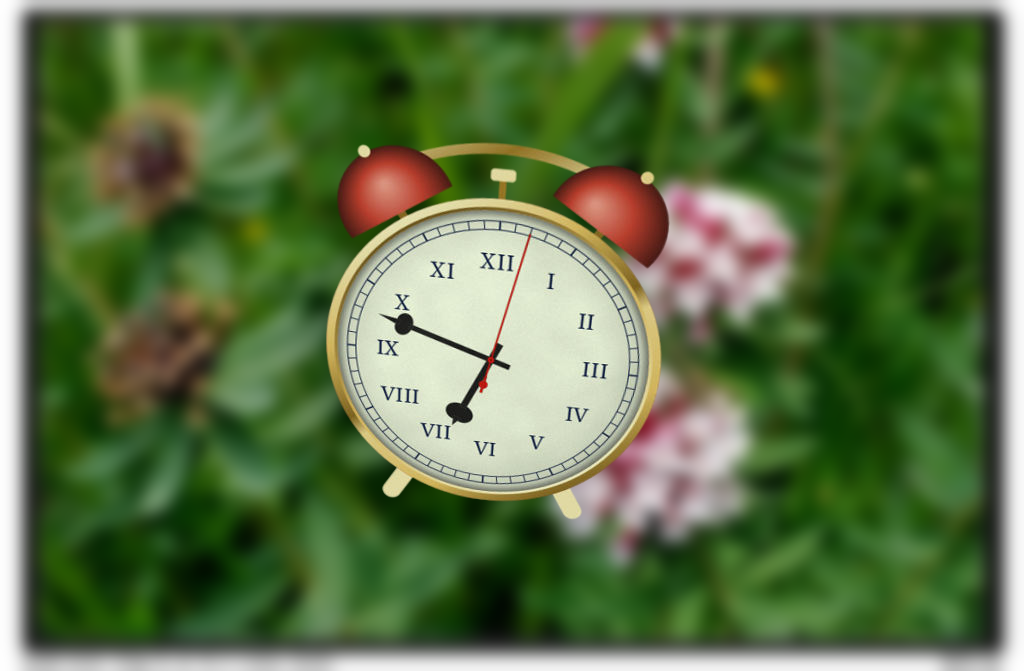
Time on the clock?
6:48:02
